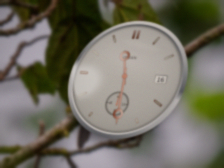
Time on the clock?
11:29
